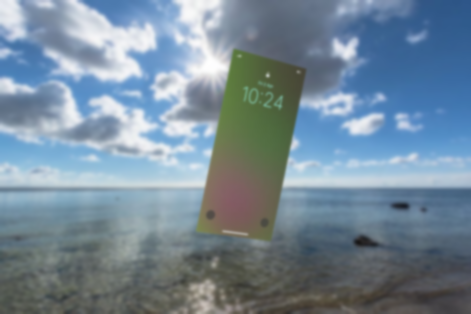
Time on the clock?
10:24
